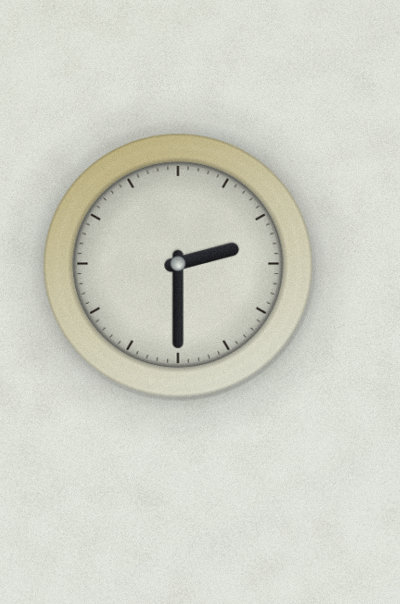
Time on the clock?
2:30
